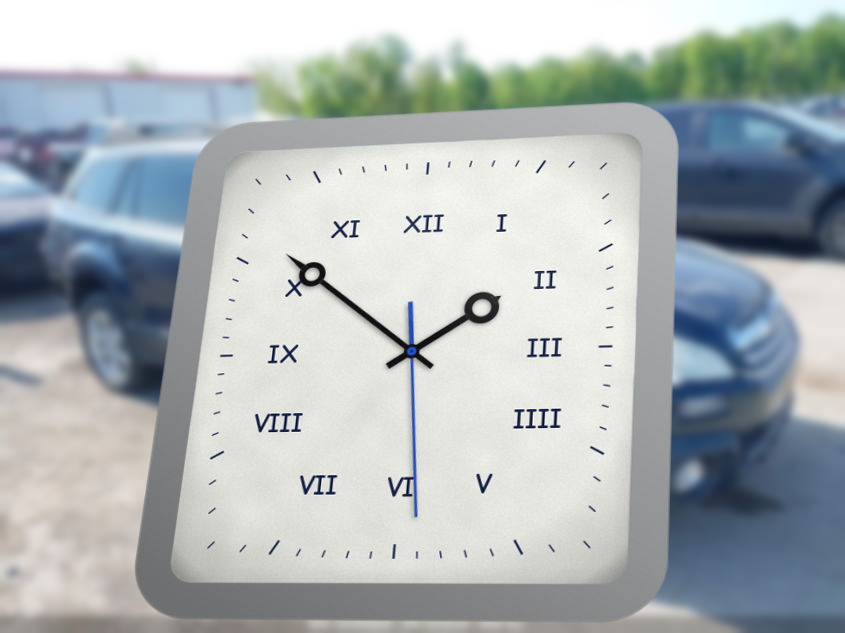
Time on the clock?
1:51:29
